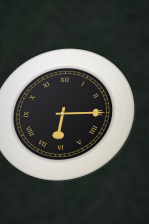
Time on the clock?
6:15
